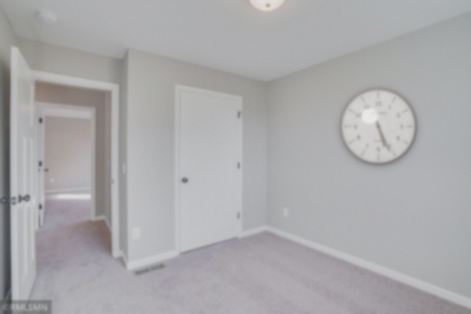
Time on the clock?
5:26
